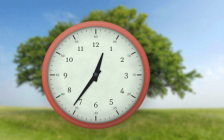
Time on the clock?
12:36
